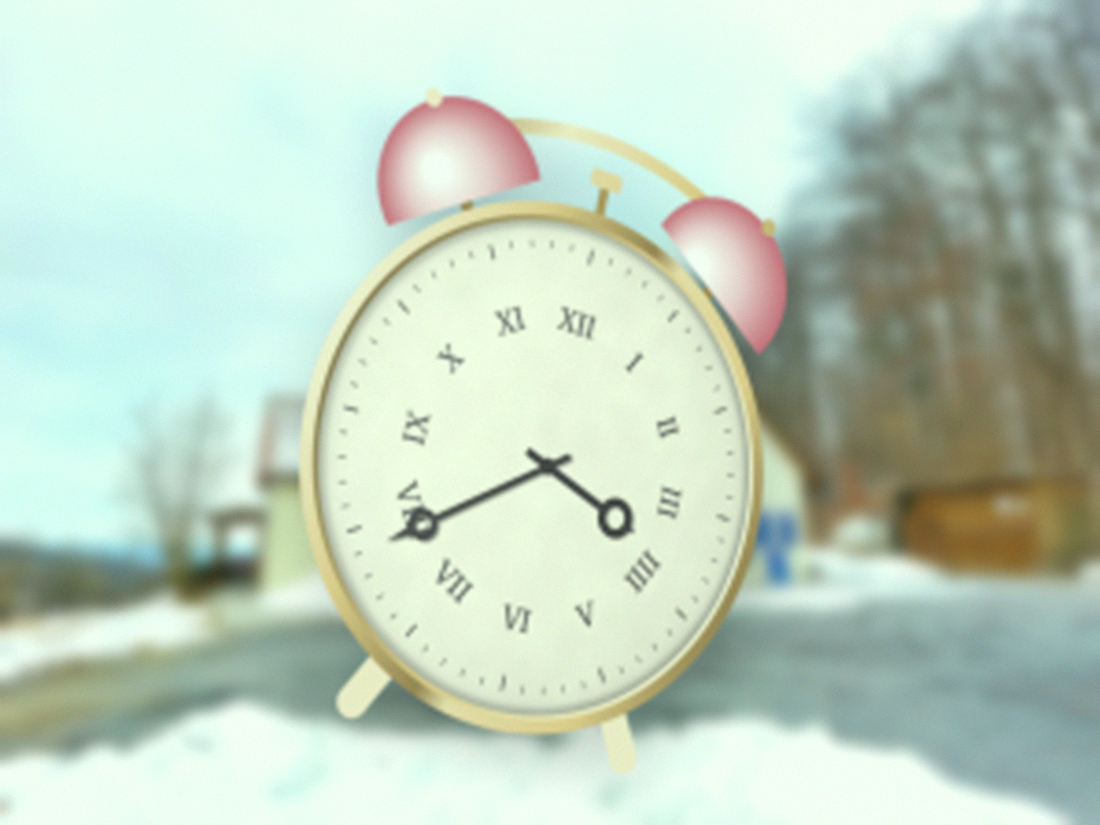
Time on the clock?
3:39
